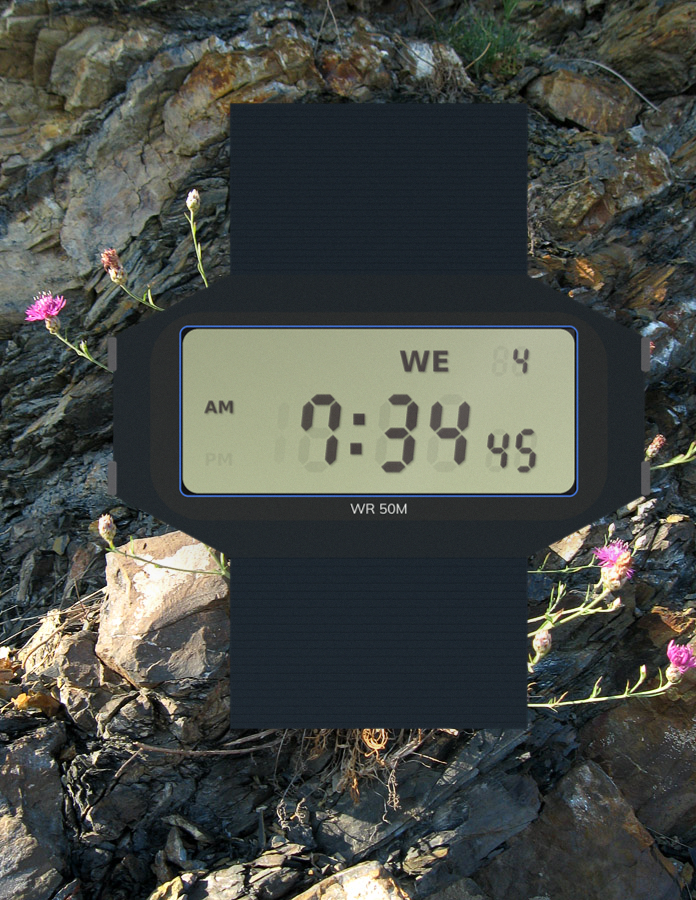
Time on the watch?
7:34:45
